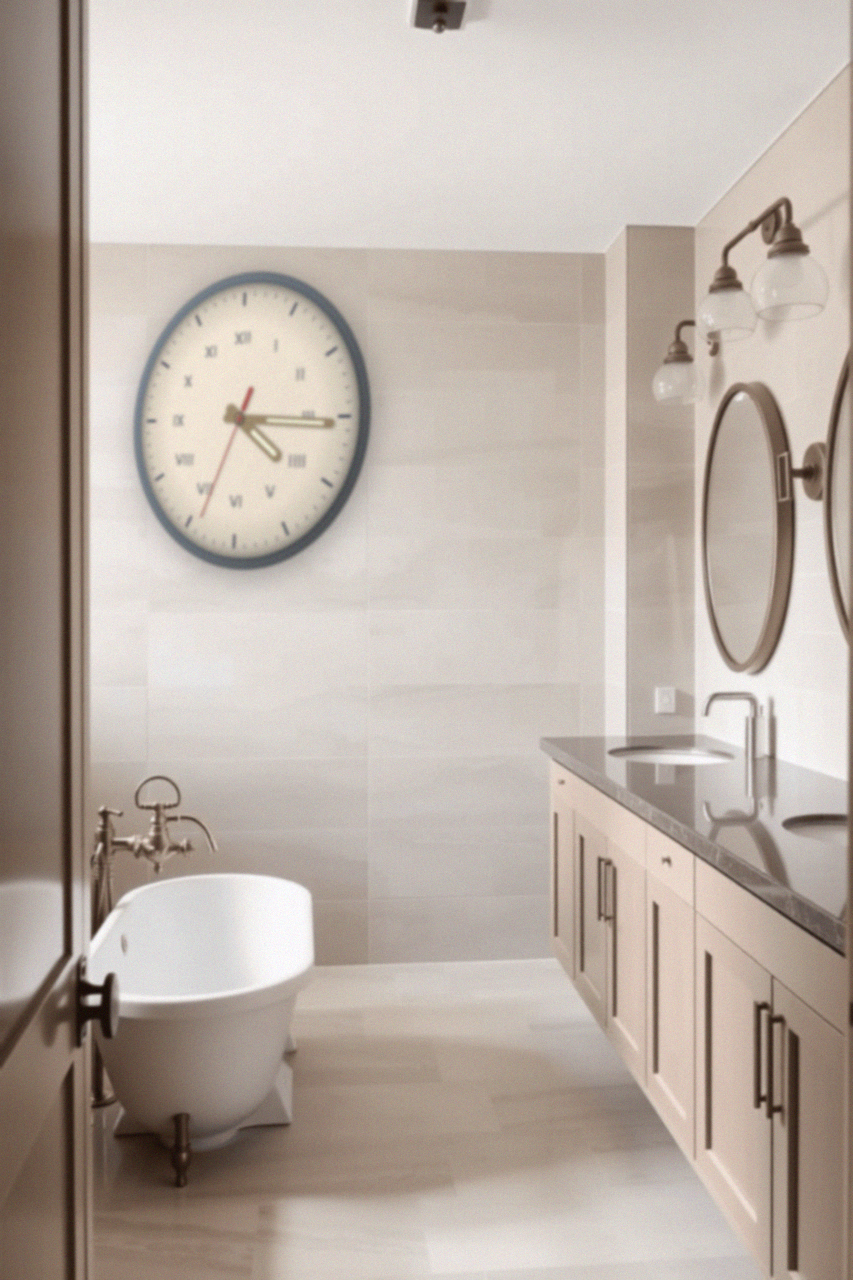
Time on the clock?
4:15:34
